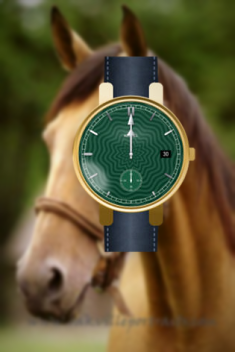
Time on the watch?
12:00
